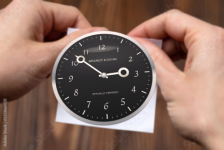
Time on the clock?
2:52
